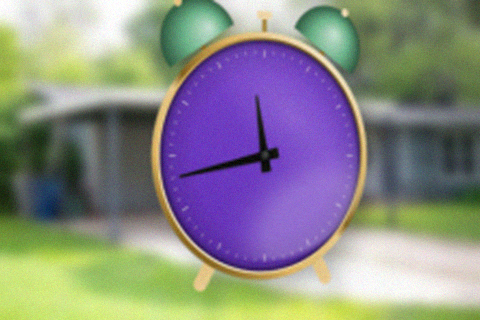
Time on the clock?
11:43
